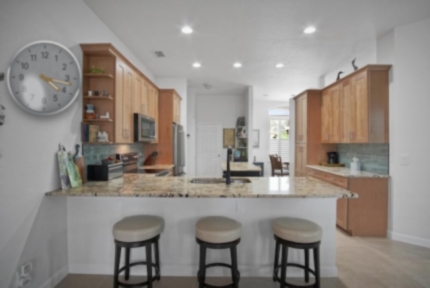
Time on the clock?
4:17
